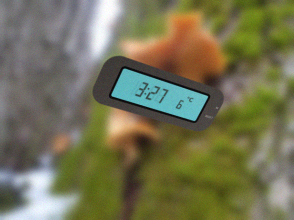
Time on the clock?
3:27
